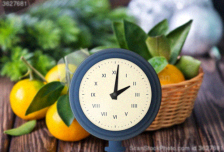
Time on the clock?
2:01
